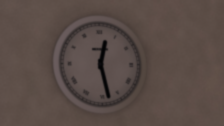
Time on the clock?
12:28
